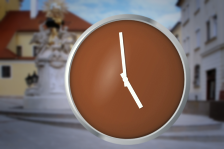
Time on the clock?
4:59
